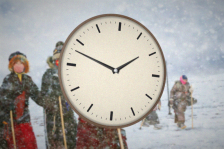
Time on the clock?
1:48
